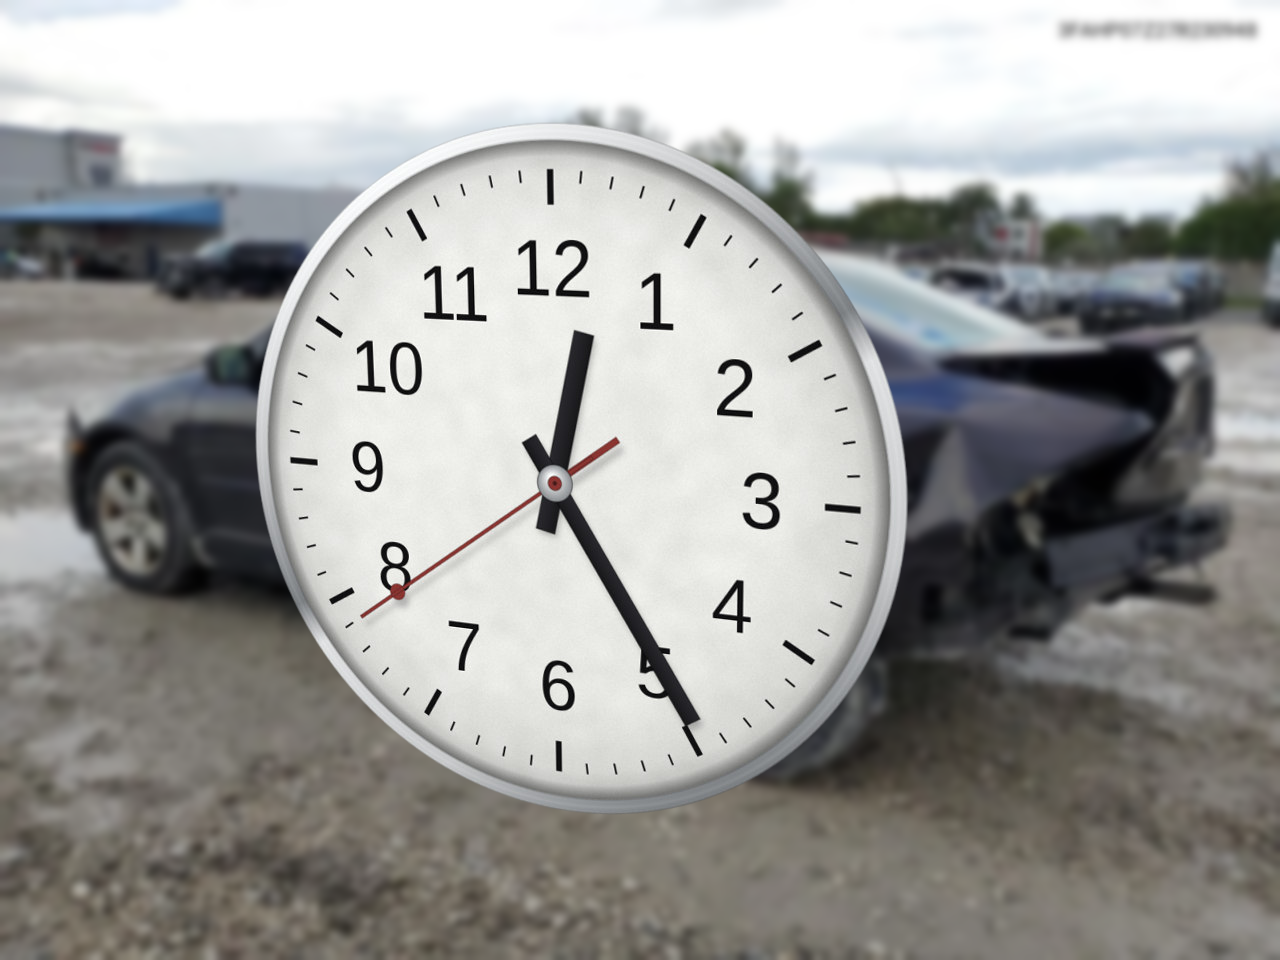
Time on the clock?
12:24:39
